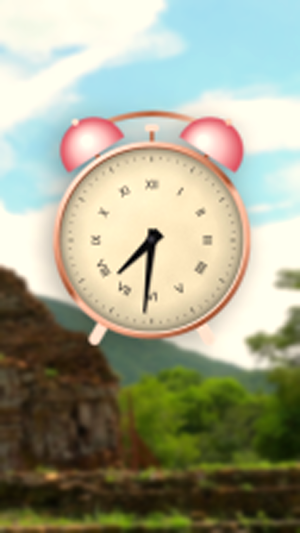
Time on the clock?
7:31
